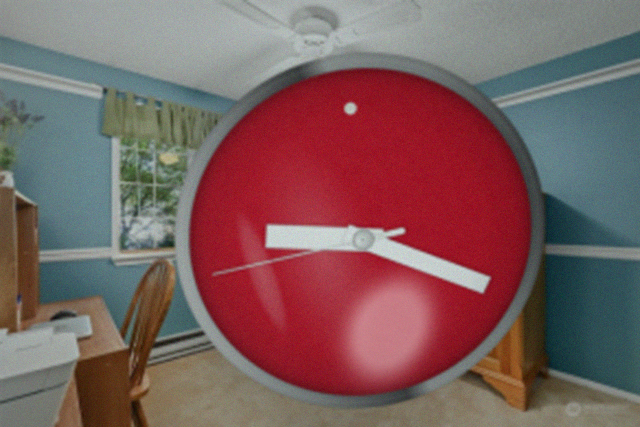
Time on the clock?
9:19:44
